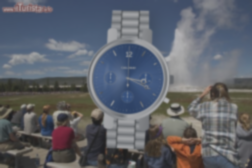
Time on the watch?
3:19
